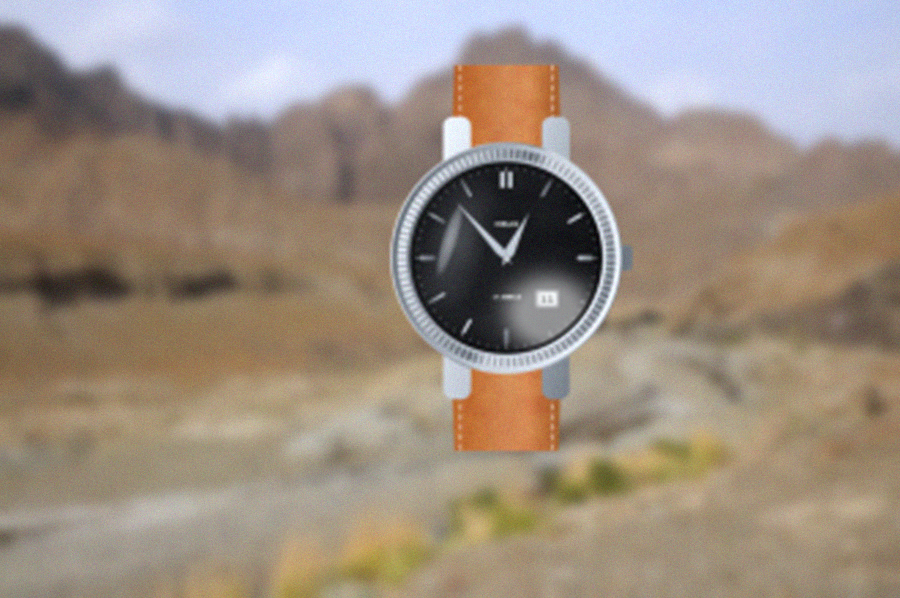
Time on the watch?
12:53
